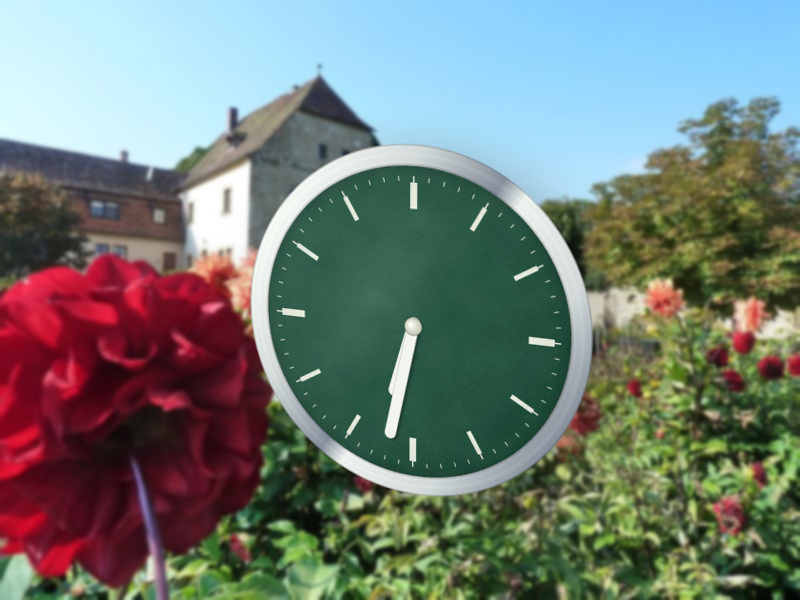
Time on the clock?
6:32
